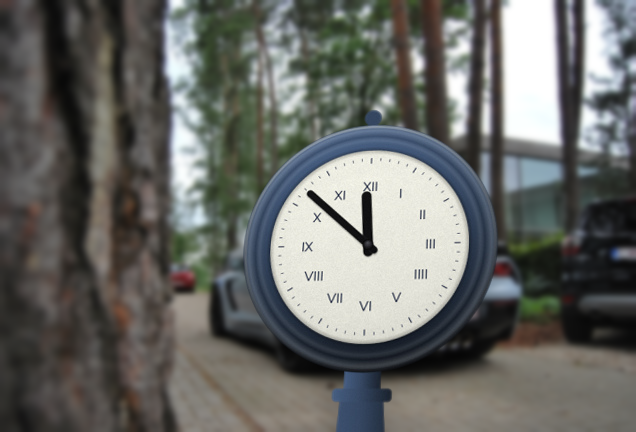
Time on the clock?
11:52
